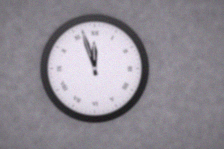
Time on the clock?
11:57
